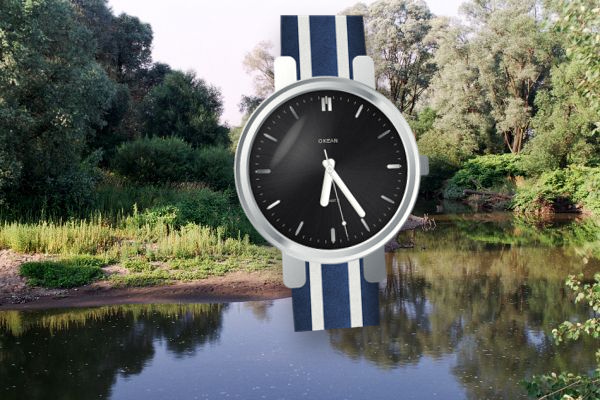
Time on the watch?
6:24:28
